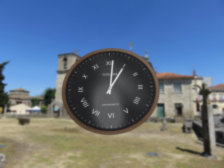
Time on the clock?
1:01
